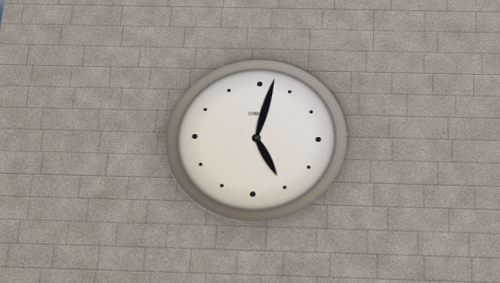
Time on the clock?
5:02
